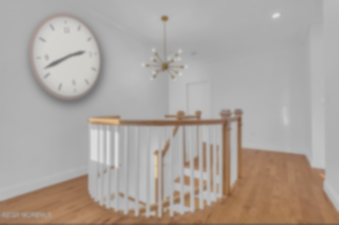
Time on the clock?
2:42
